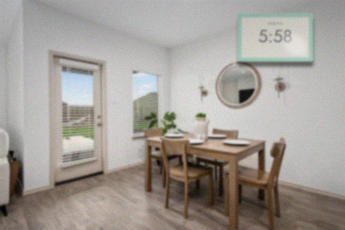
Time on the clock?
5:58
